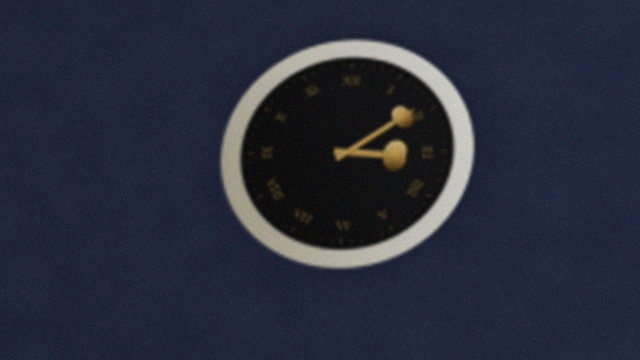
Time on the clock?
3:09
